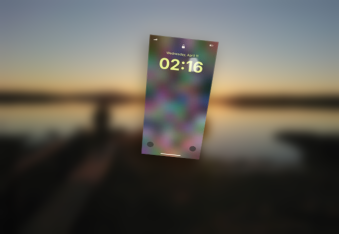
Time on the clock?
2:16
